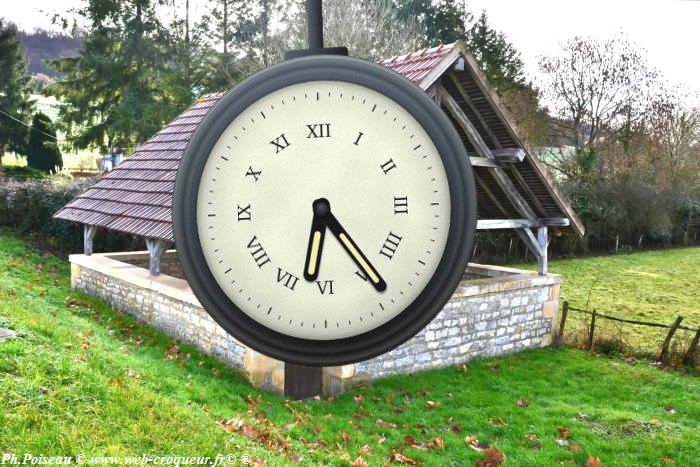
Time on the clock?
6:24
